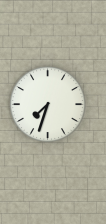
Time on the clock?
7:33
